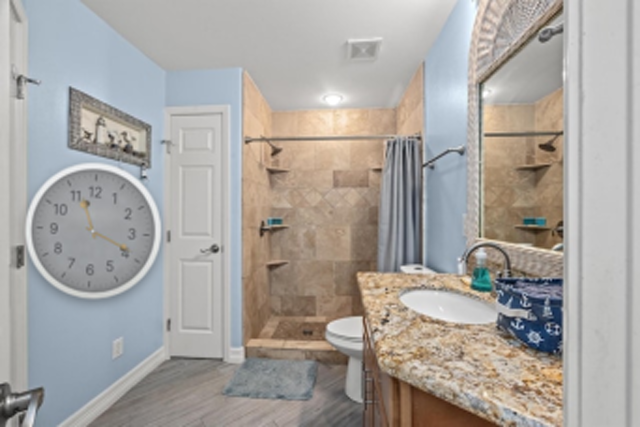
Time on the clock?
11:19
